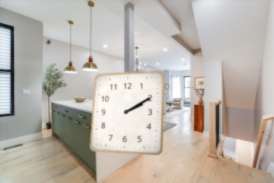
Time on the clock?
2:10
